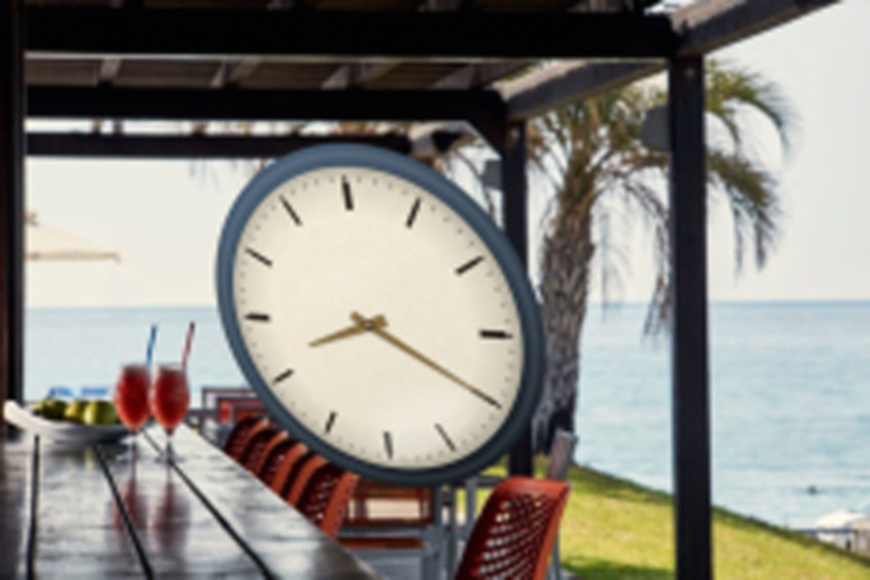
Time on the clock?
8:20
